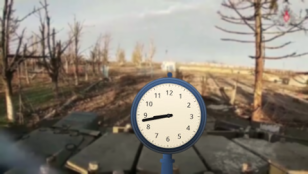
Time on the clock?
8:43
